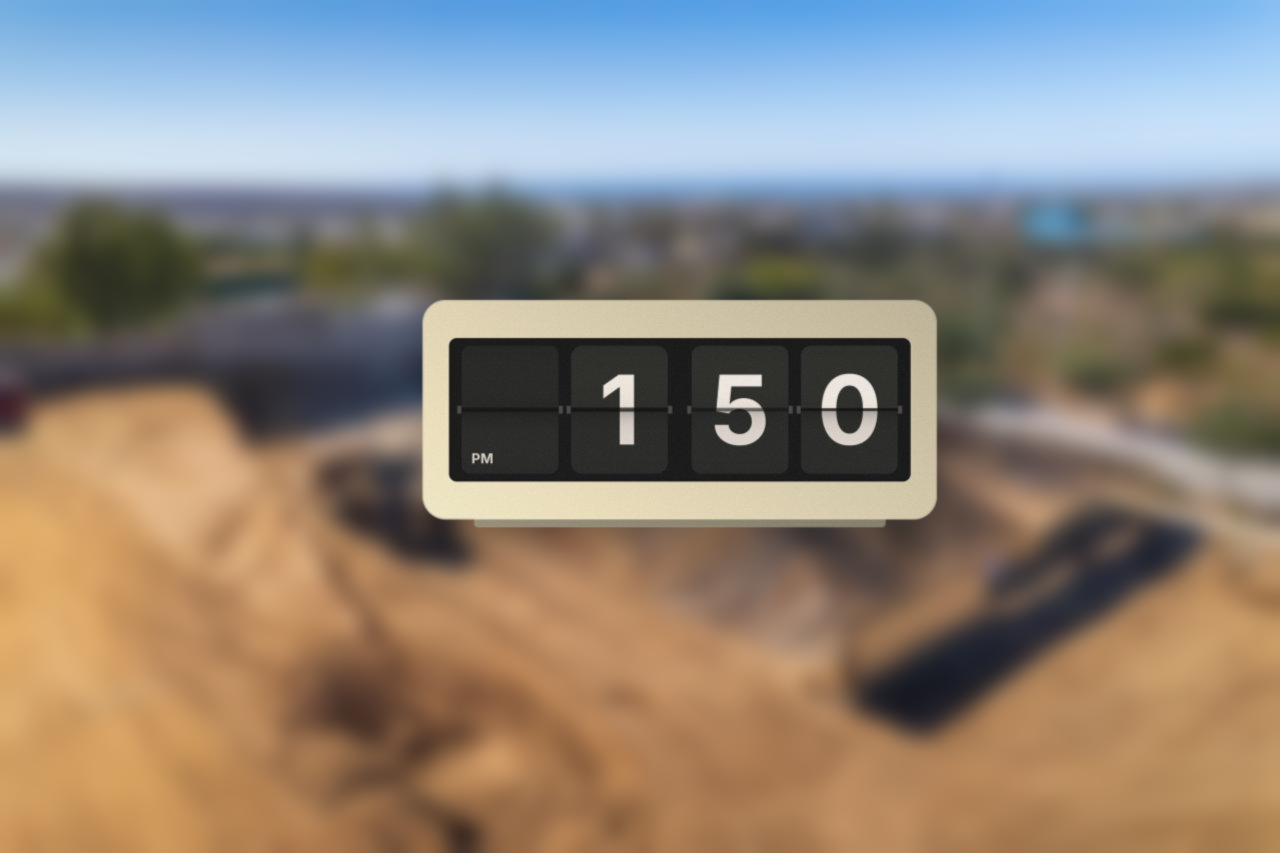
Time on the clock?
1:50
